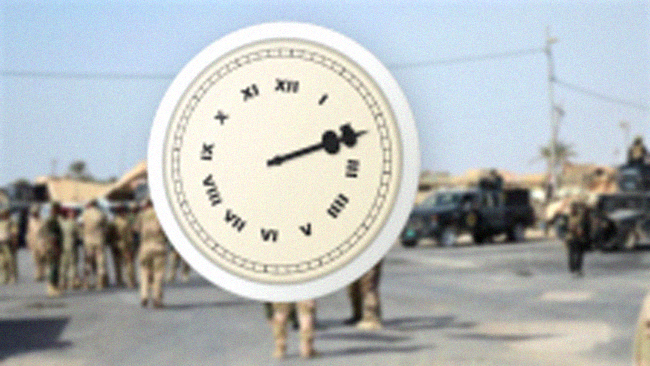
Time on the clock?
2:11
